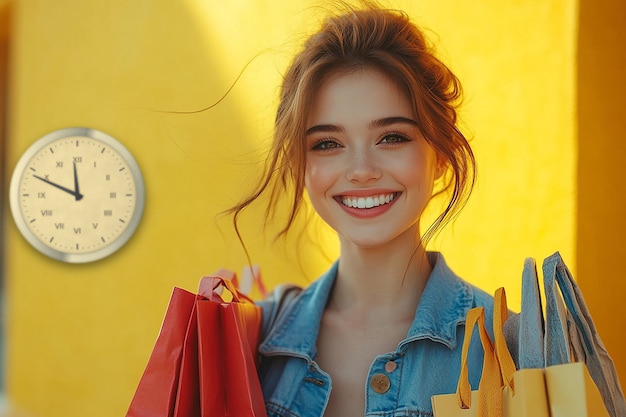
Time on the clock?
11:49
